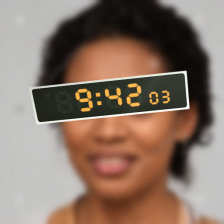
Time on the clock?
9:42:03
